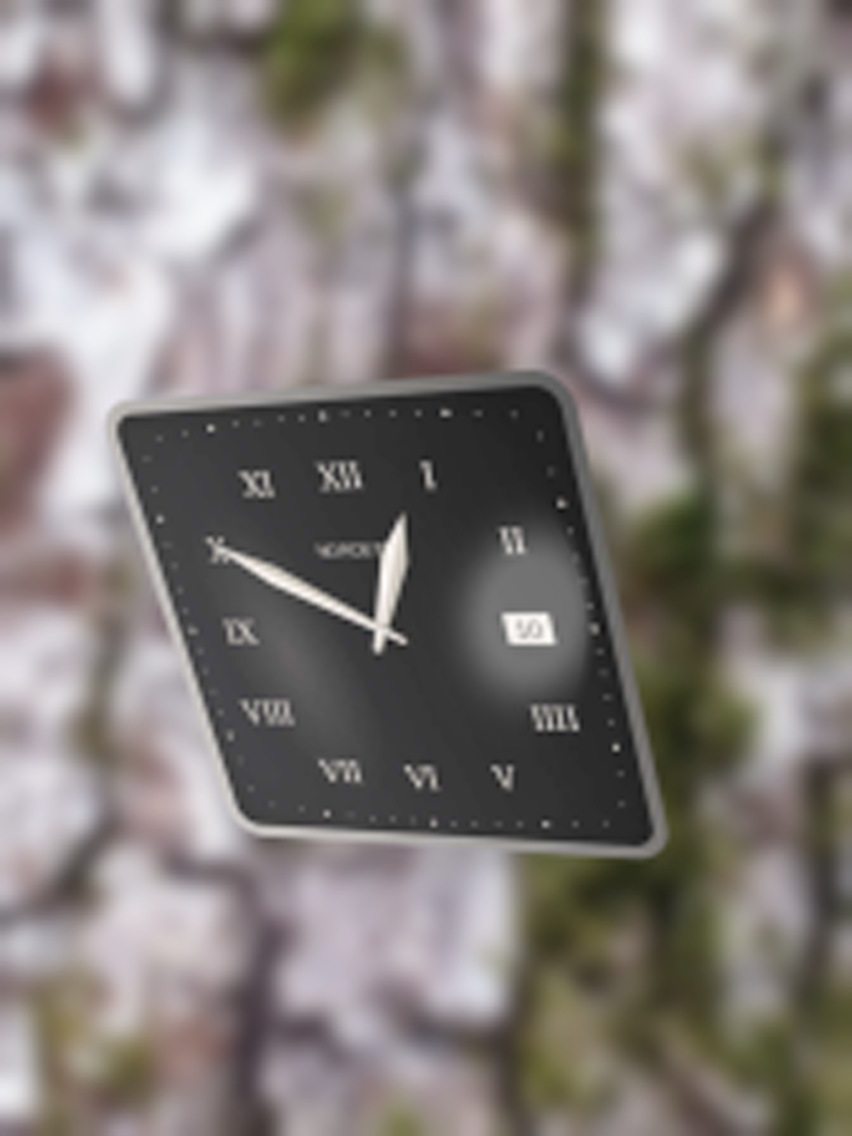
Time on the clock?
12:50
